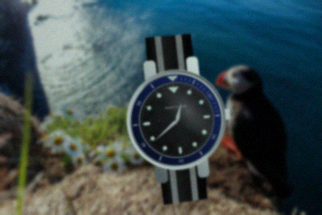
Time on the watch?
12:39
